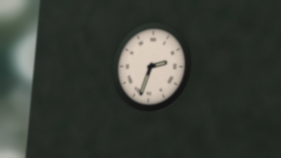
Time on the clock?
2:33
